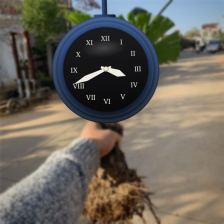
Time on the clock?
3:41
